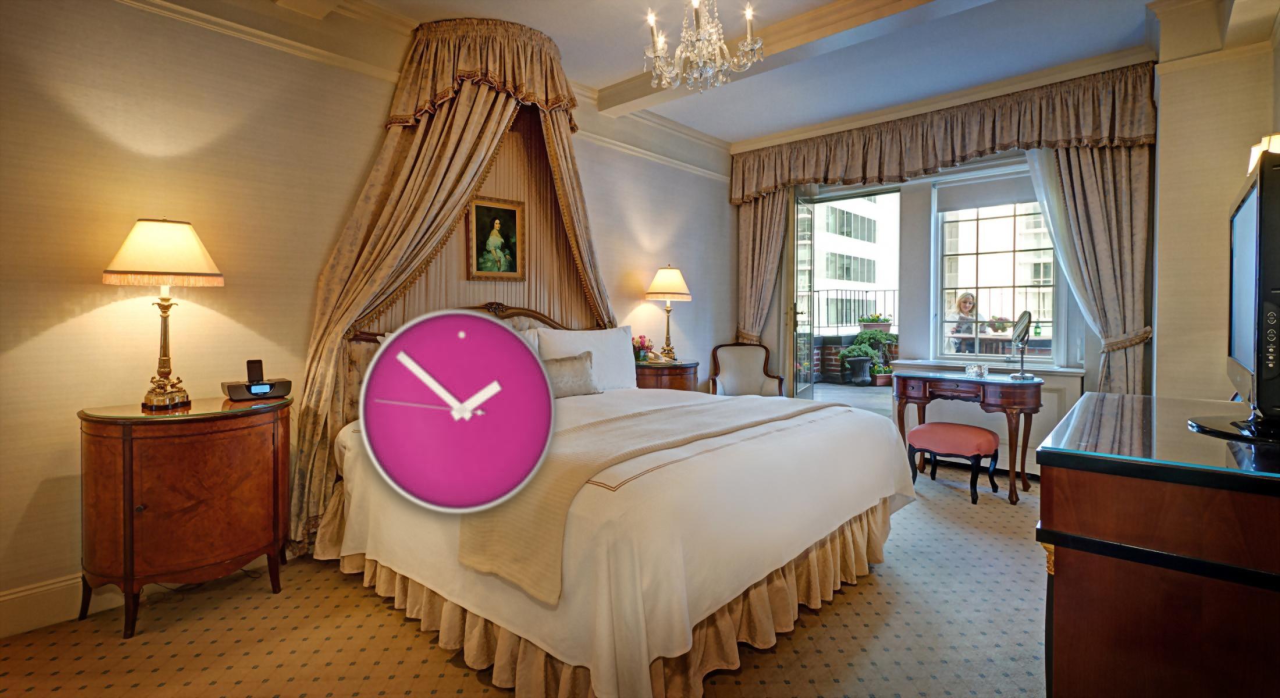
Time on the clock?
1:51:46
